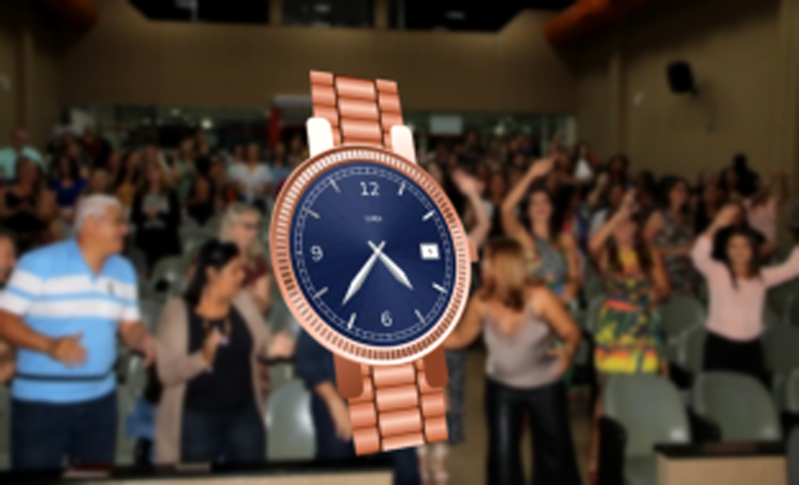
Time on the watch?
4:37
